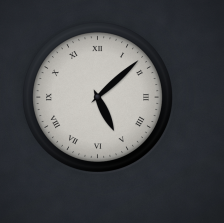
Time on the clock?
5:08
